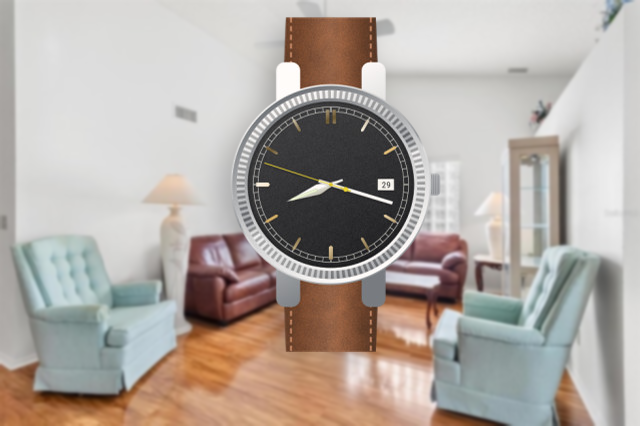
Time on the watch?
8:17:48
